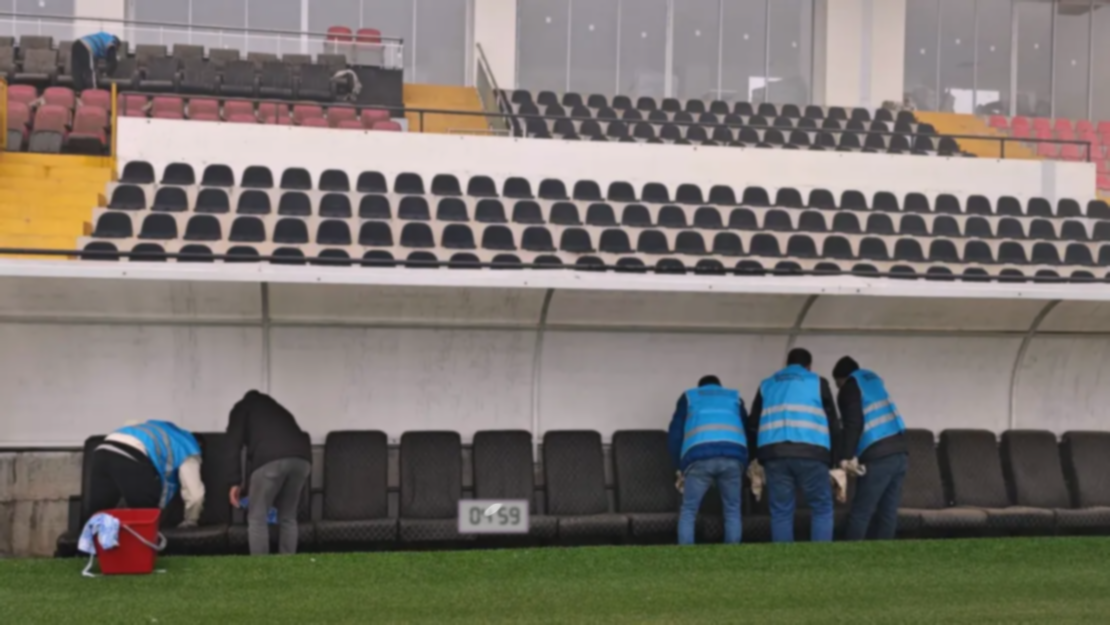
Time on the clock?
4:59
